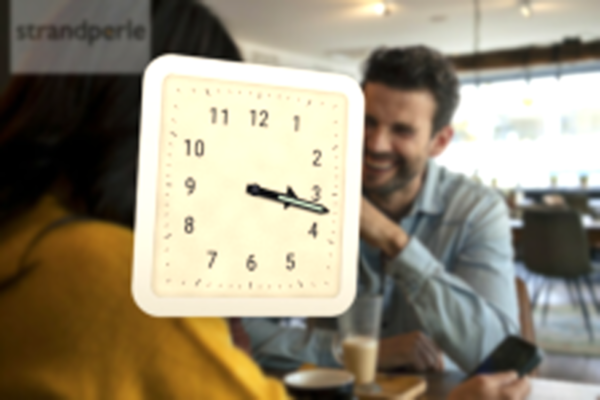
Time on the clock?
3:17
